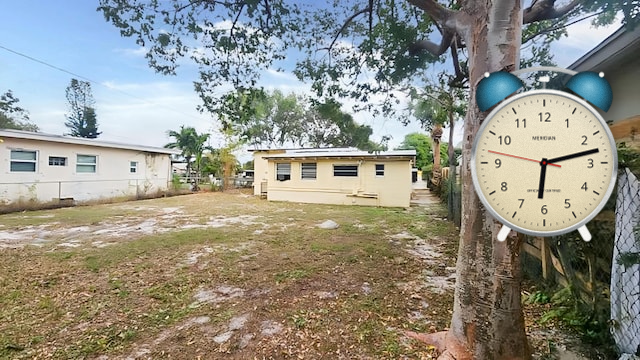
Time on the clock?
6:12:47
